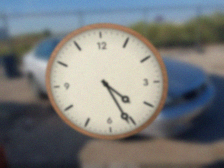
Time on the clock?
4:26
